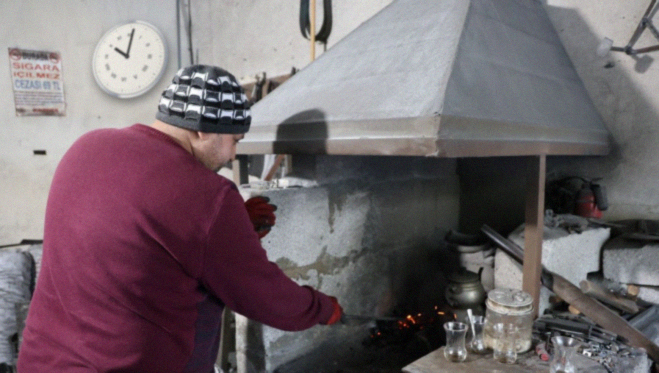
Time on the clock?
10:01
